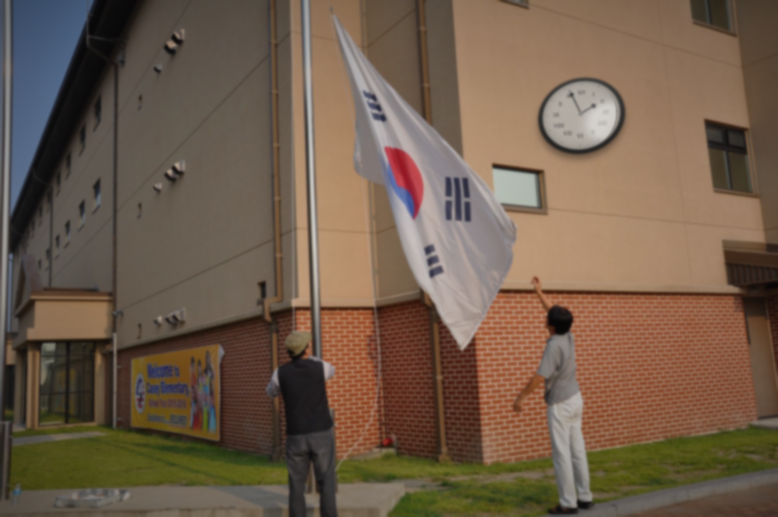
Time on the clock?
1:56
